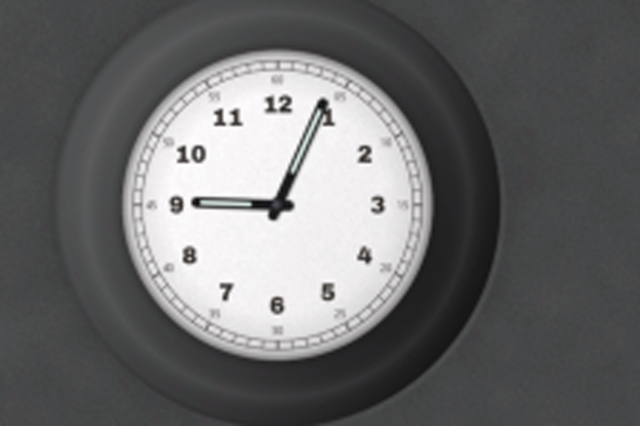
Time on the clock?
9:04
